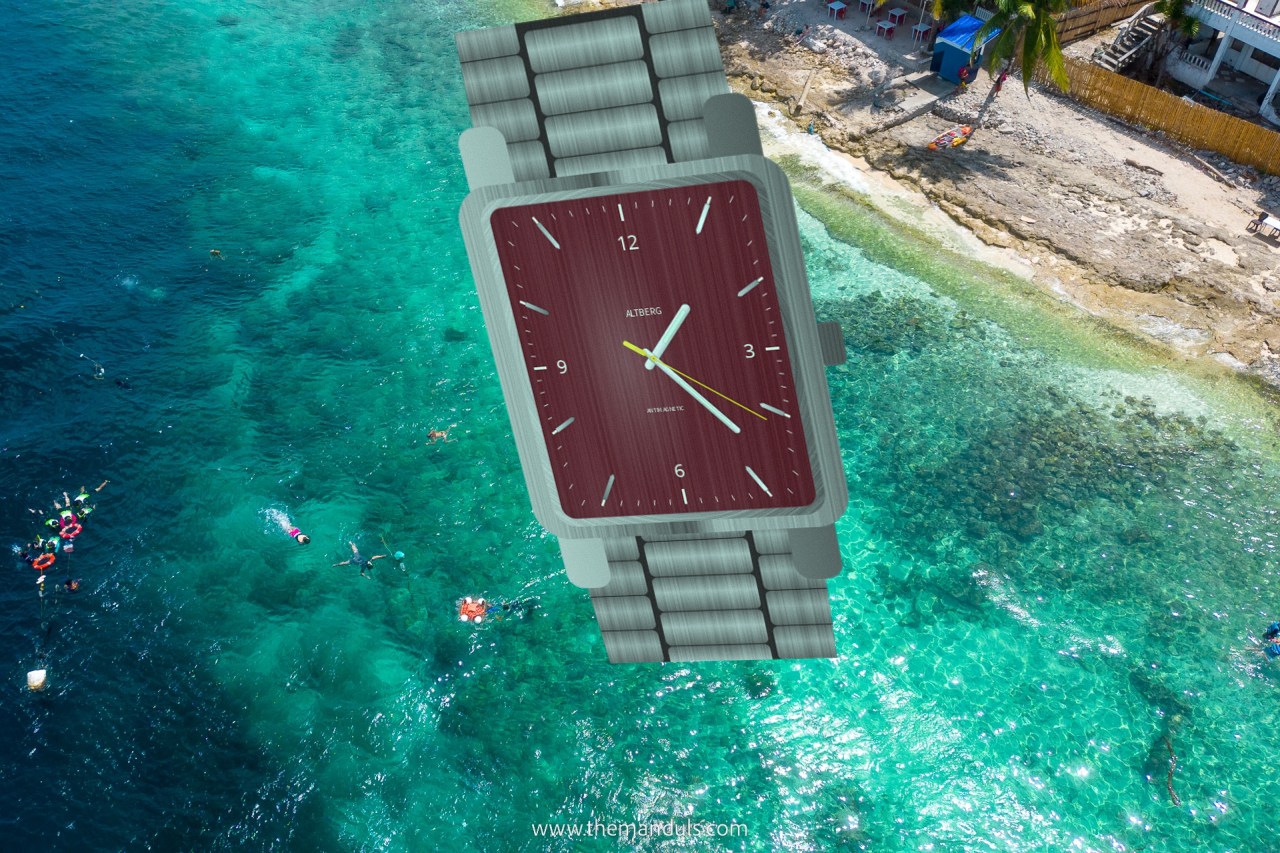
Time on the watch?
1:23:21
